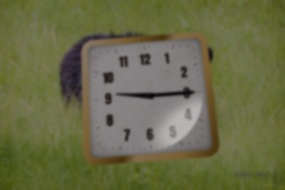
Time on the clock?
9:15
